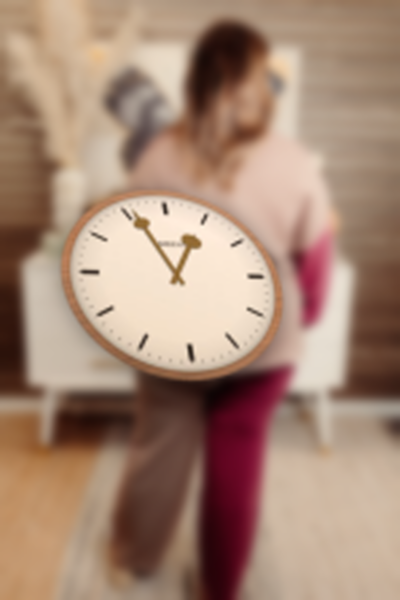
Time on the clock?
12:56
